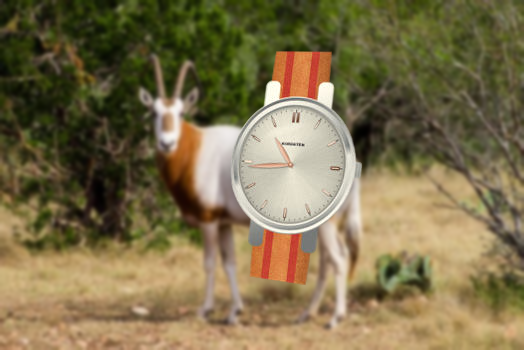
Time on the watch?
10:44
